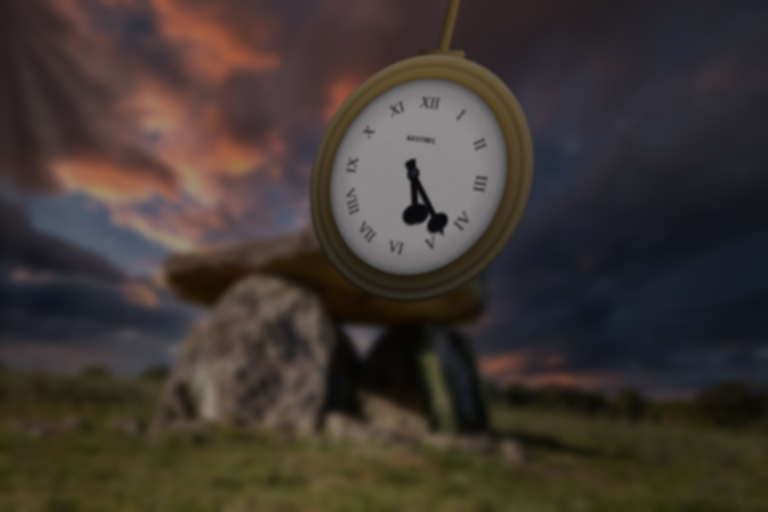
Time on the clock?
5:23
